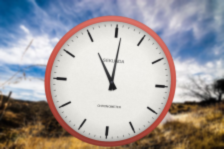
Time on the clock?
11:01
